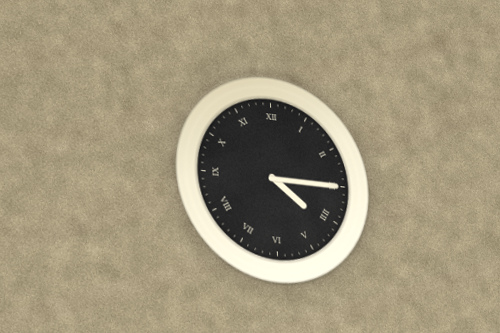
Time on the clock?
4:15
